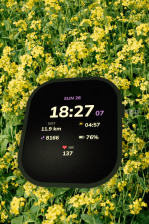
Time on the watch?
18:27:07
